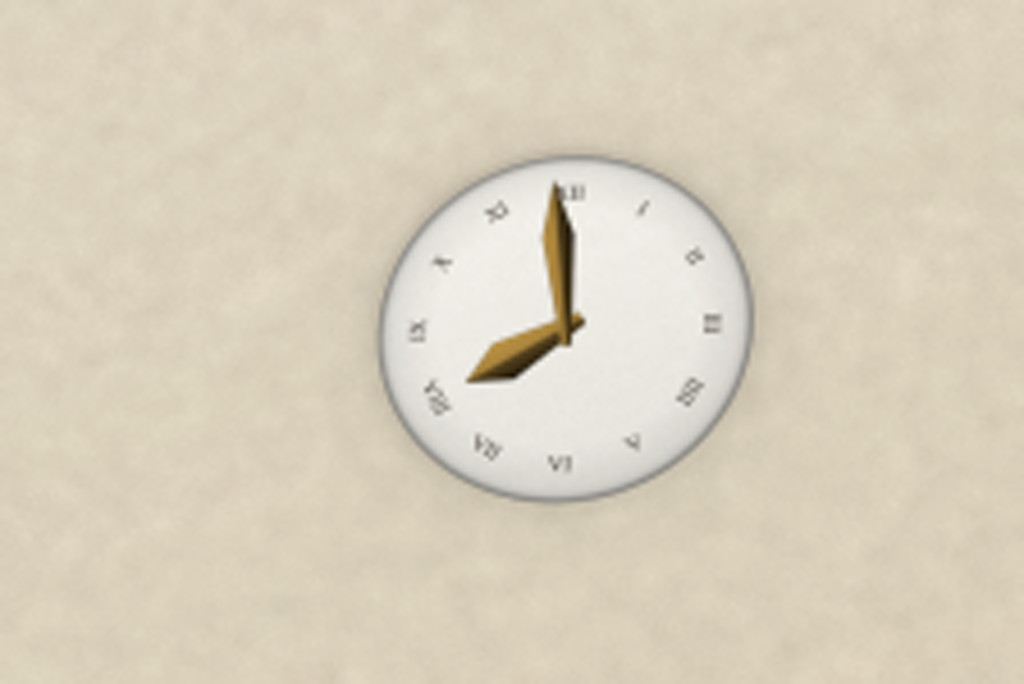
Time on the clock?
7:59
